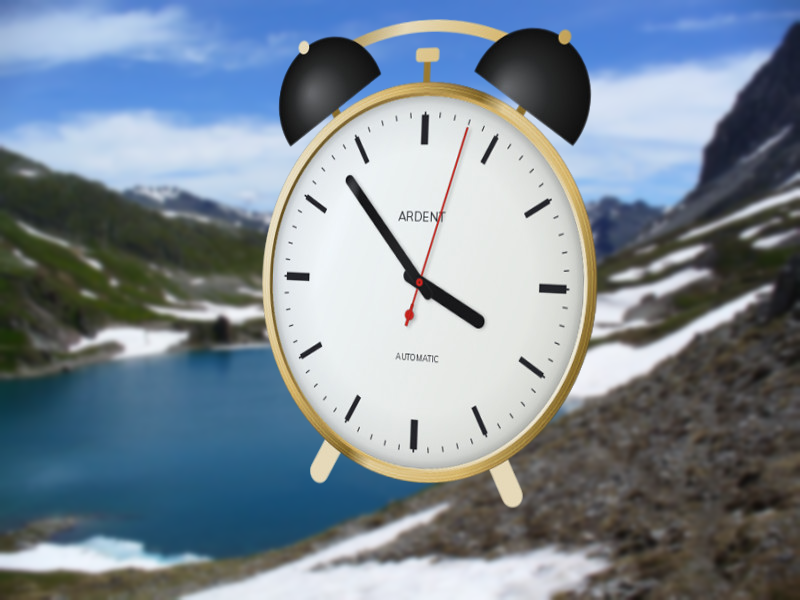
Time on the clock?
3:53:03
